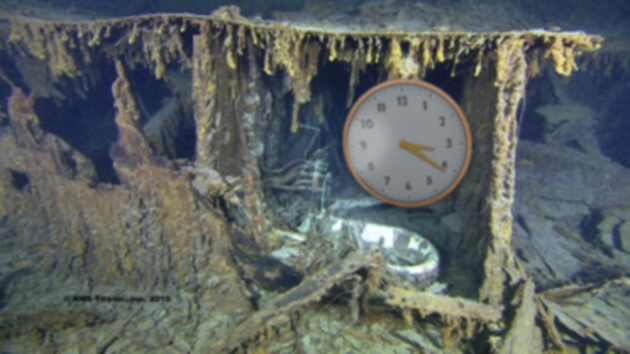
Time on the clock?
3:21
